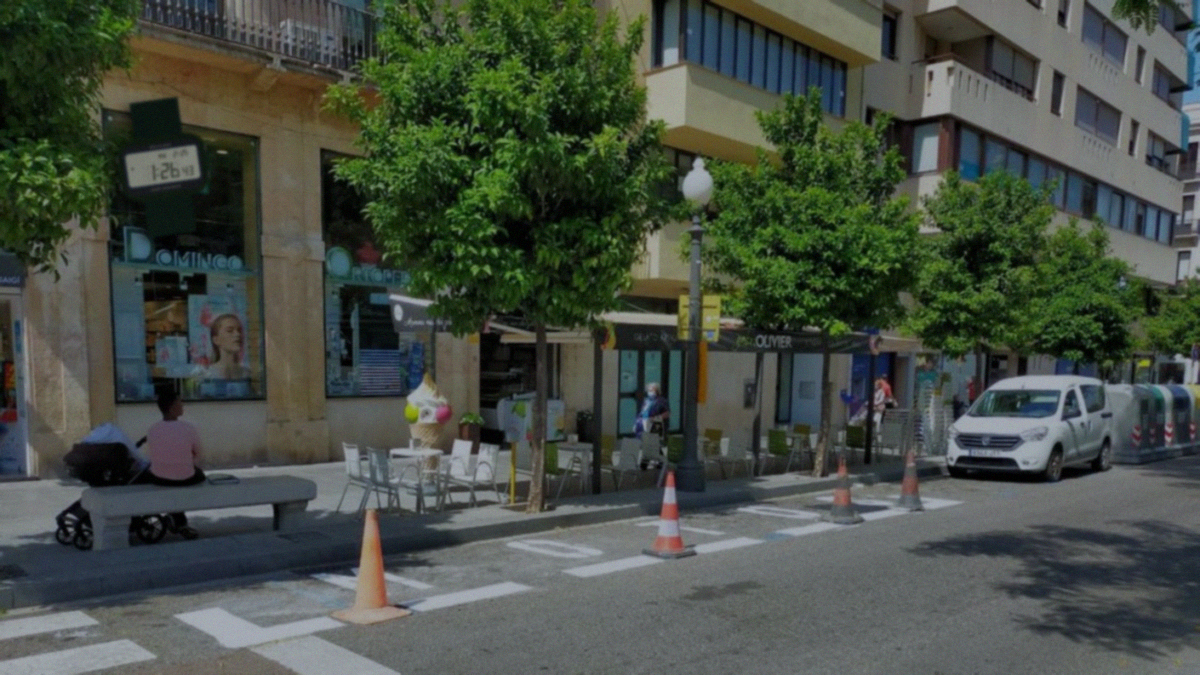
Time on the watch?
1:26
